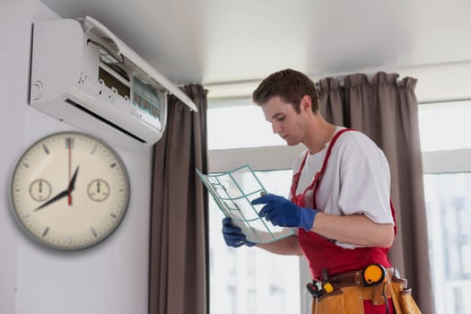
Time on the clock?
12:40
